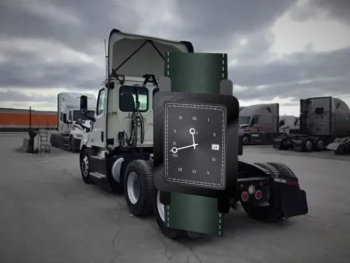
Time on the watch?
11:42
